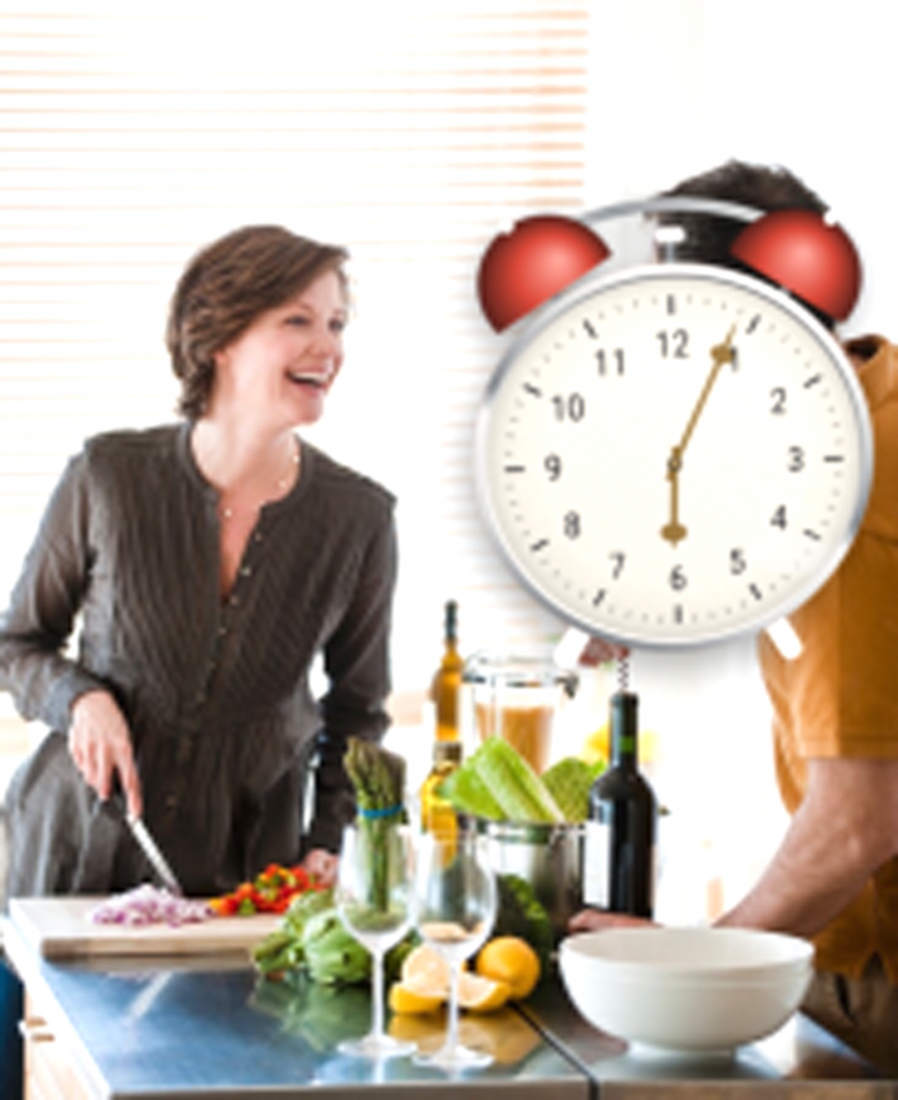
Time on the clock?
6:04
